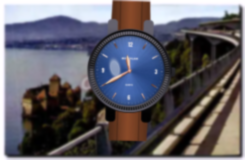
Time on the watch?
11:40
